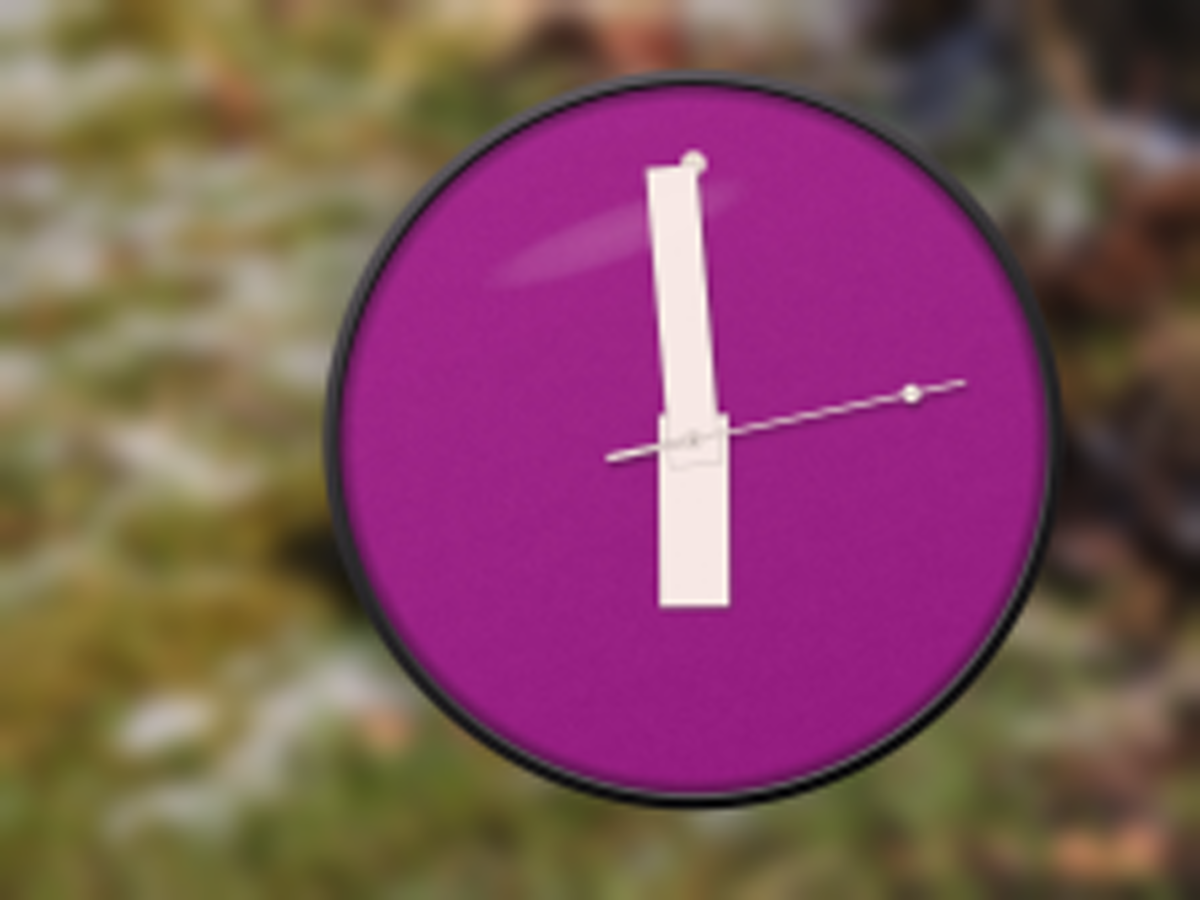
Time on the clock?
5:59:13
